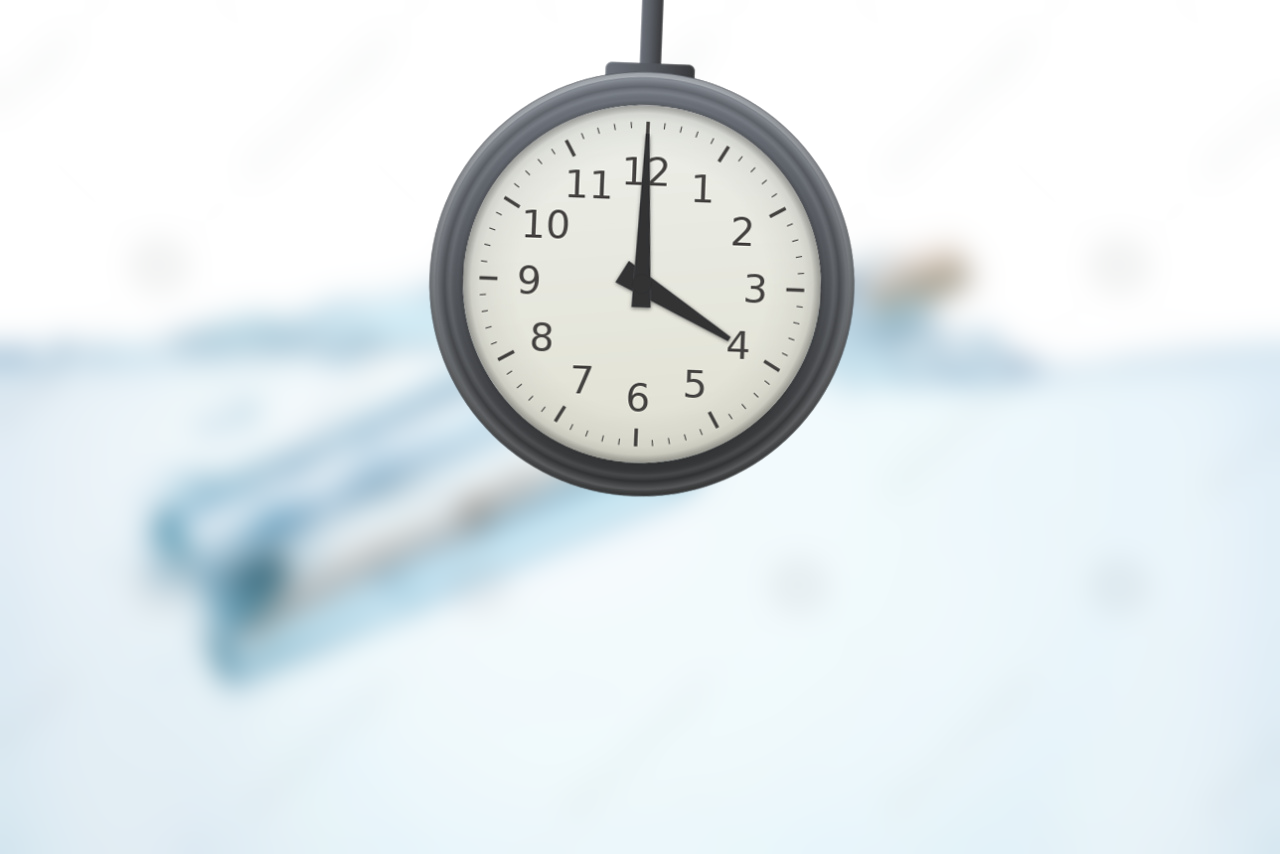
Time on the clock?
4:00
